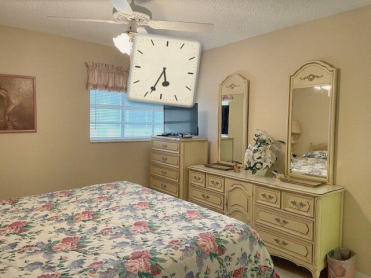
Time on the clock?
5:34
